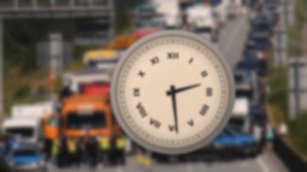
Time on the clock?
2:29
